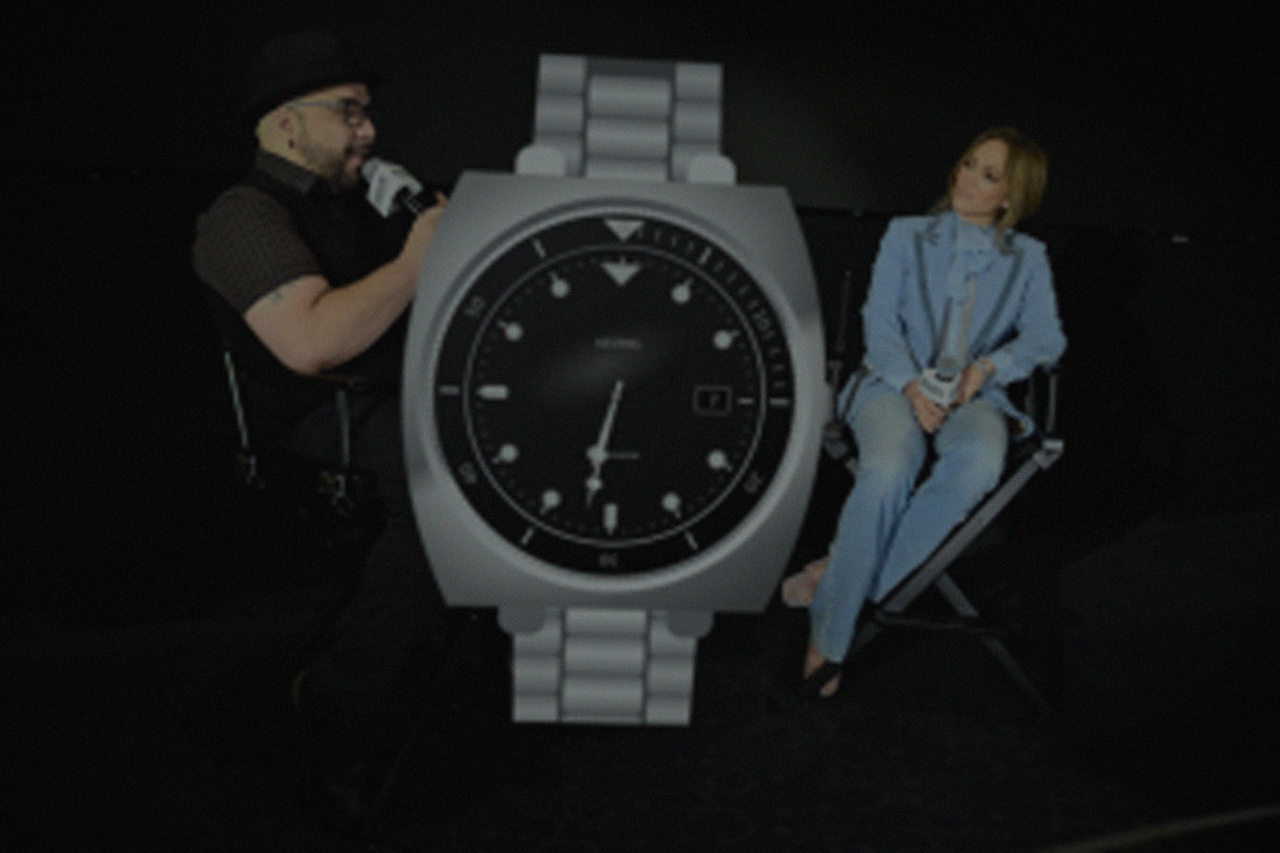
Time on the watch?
6:32
